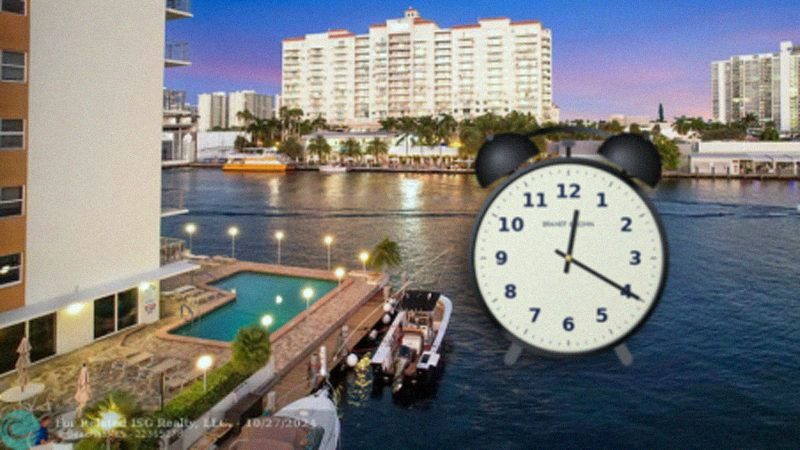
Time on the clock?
12:20
